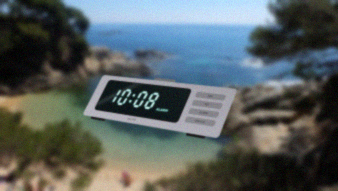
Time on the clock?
10:08
